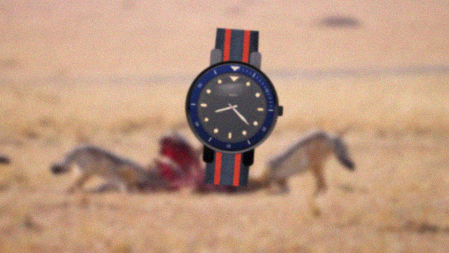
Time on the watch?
8:22
